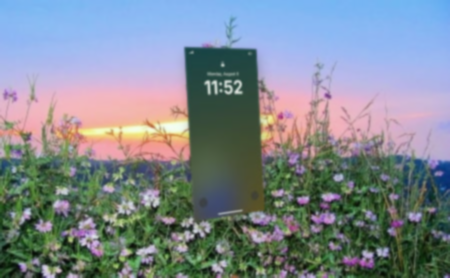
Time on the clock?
11:52
